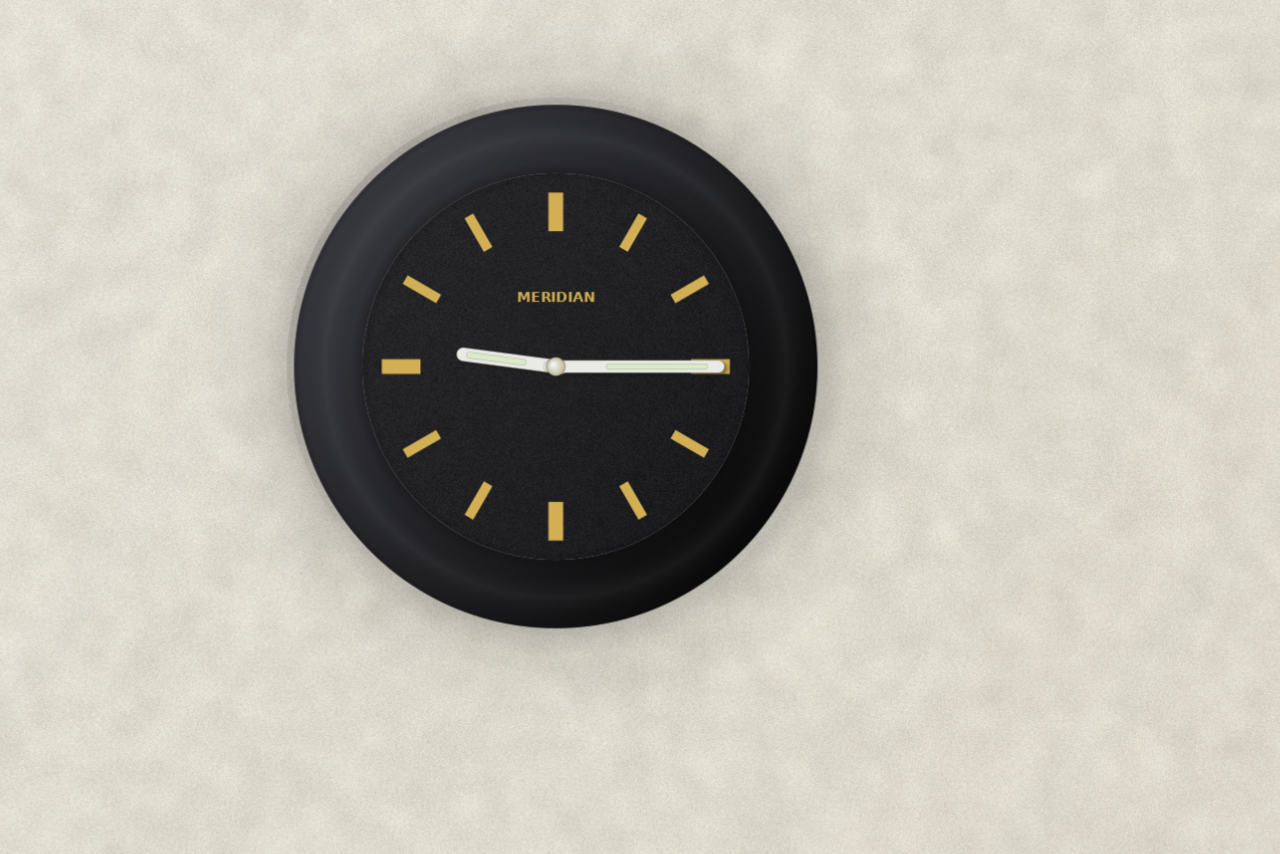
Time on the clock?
9:15
